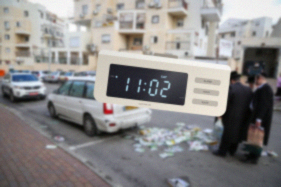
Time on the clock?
11:02
